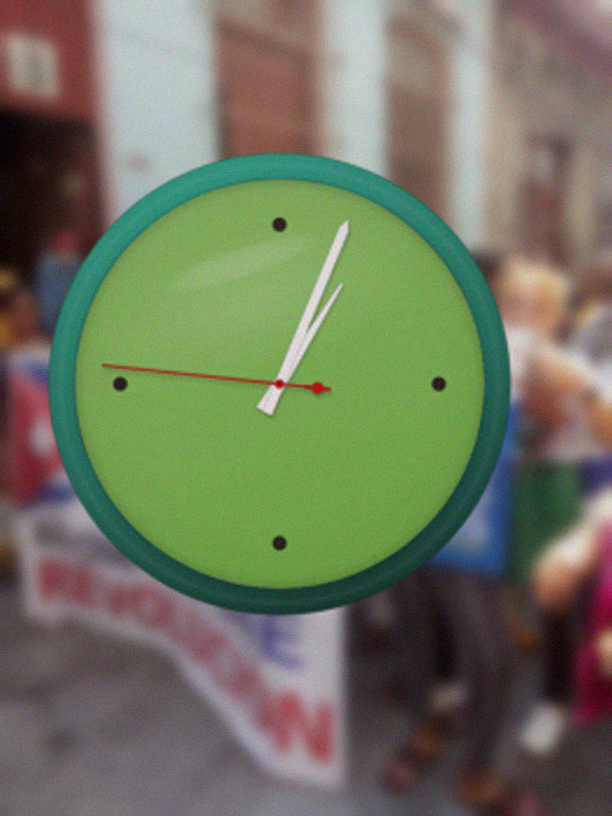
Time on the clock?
1:03:46
